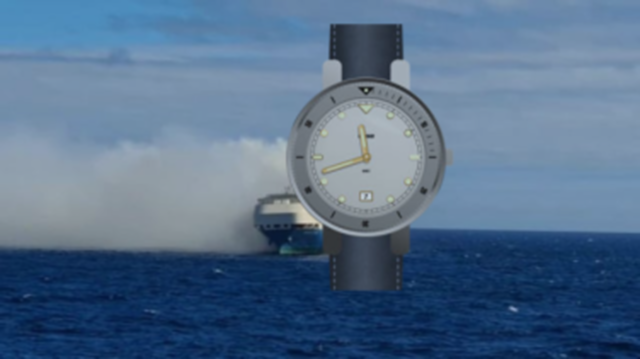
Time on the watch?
11:42
